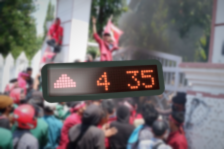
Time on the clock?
4:35
